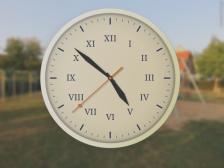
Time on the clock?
4:51:38
